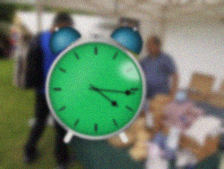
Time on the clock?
4:16
